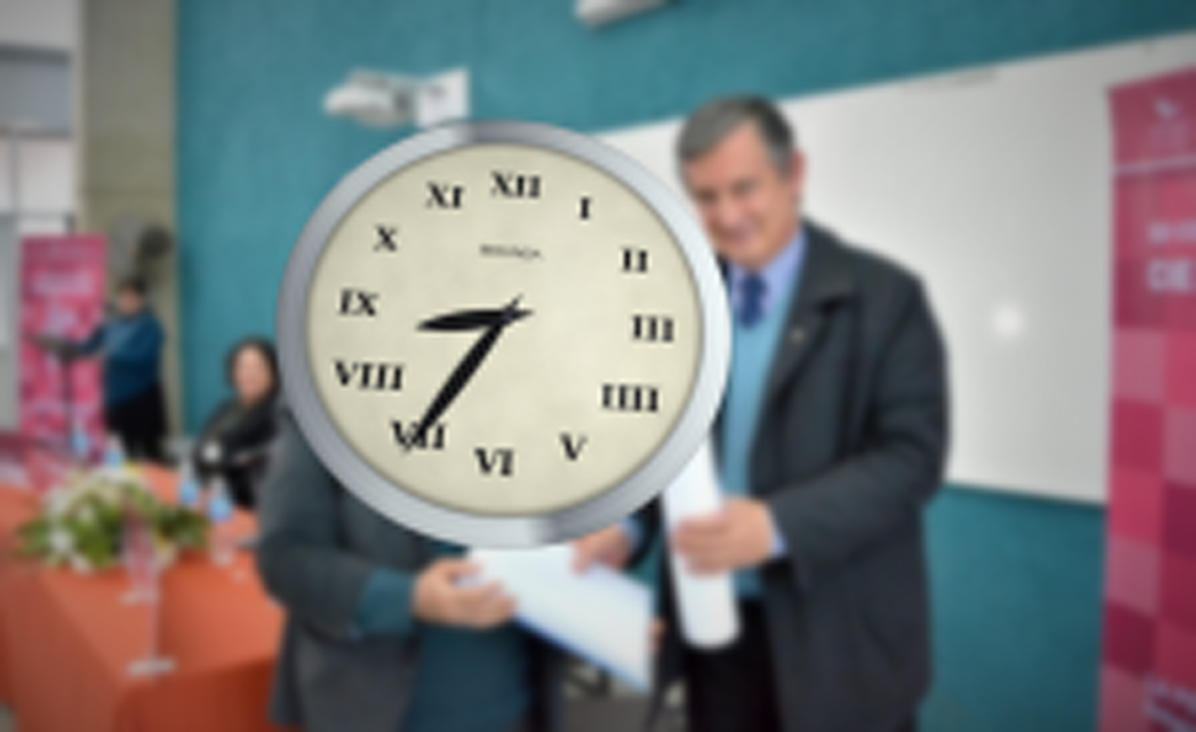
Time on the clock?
8:35
